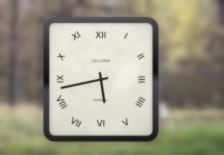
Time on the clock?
5:43
